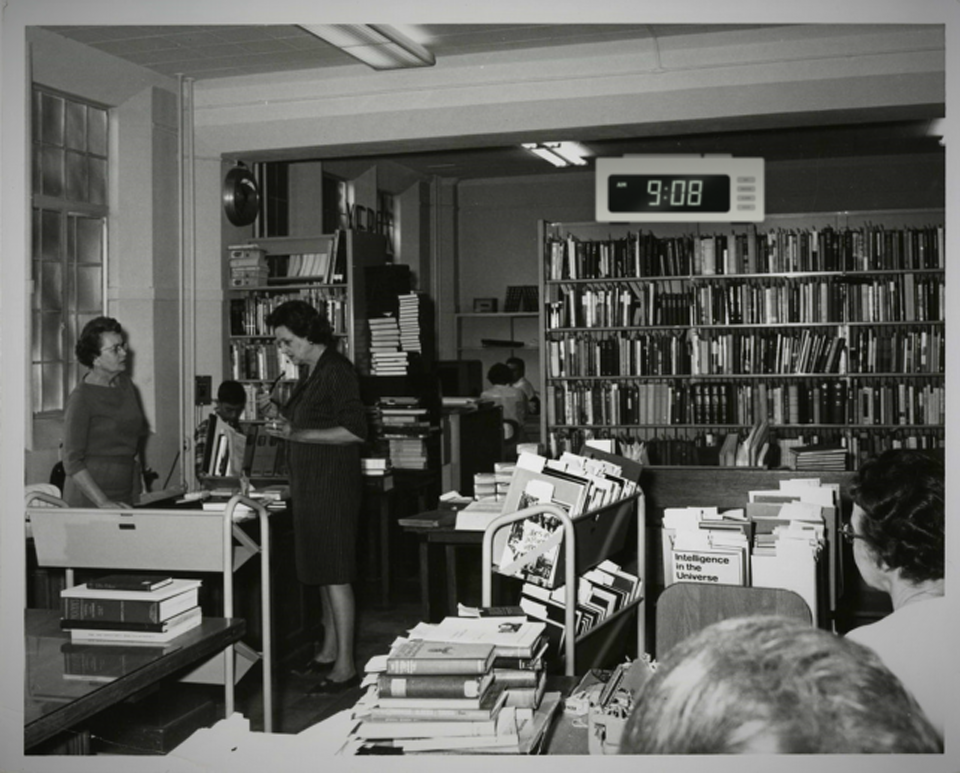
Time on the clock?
9:08
